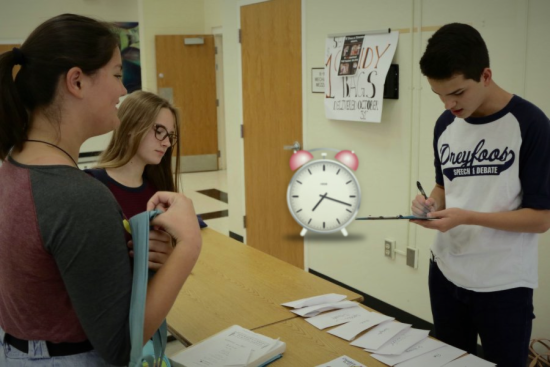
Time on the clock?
7:18
